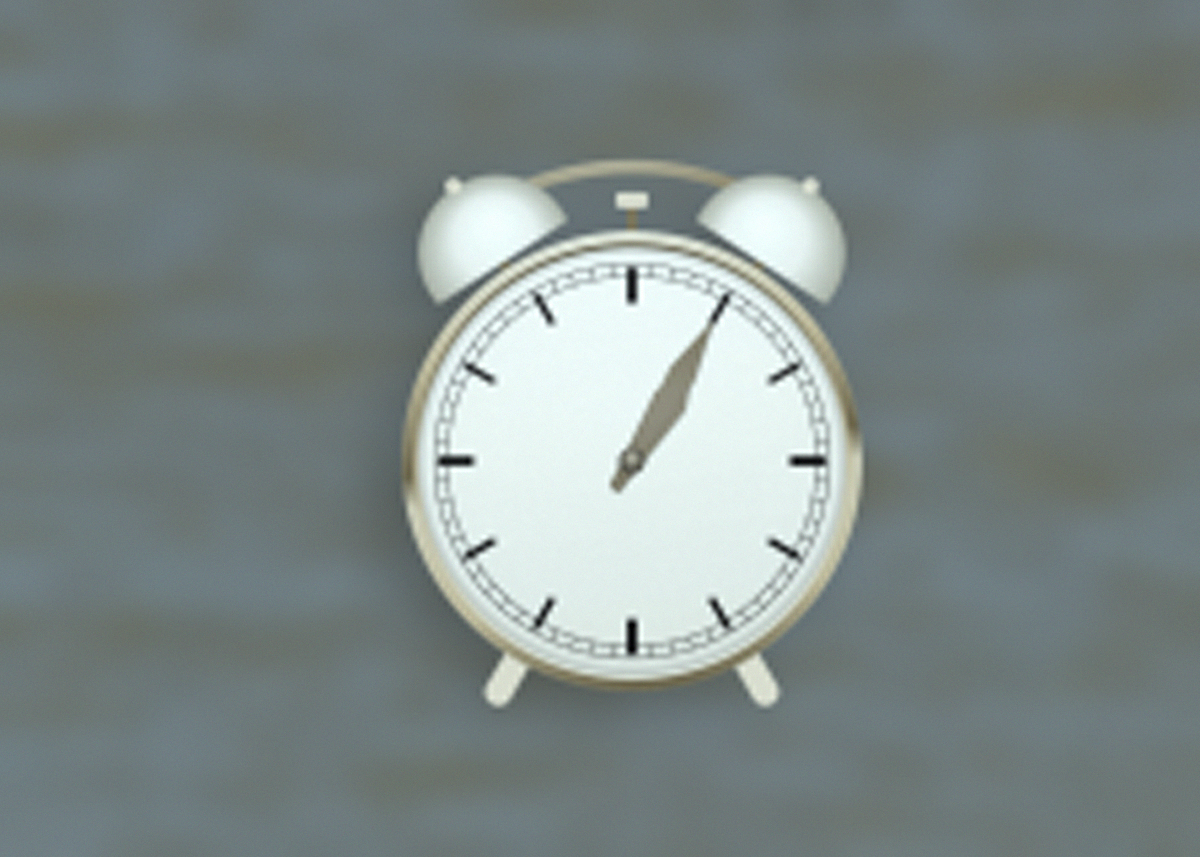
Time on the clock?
1:05
